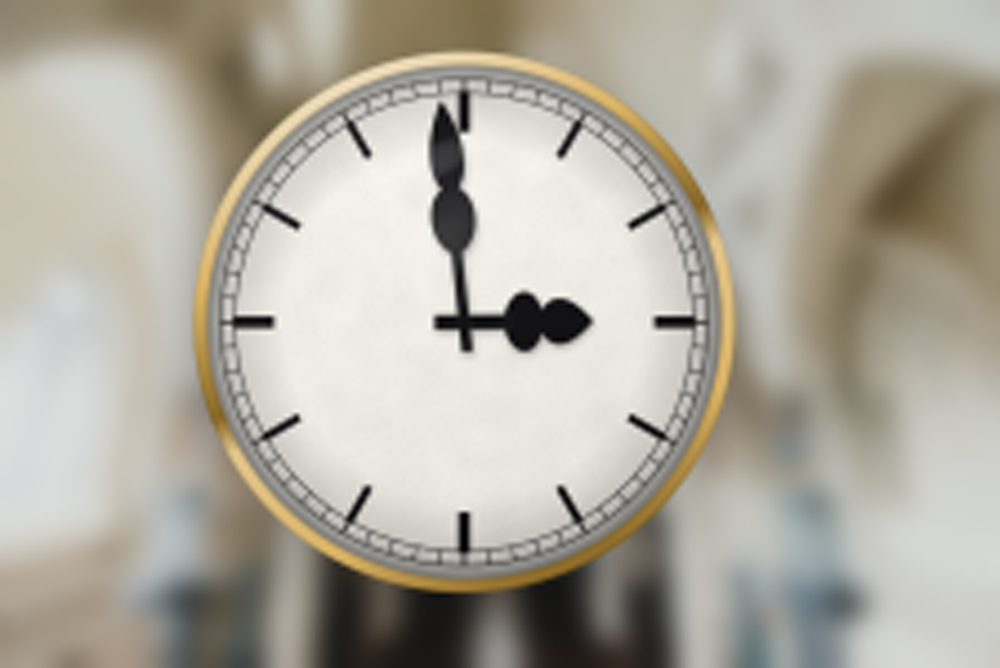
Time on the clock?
2:59
